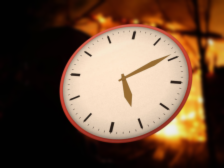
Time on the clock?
5:09
